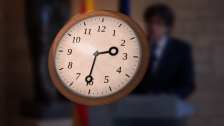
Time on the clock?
2:31
